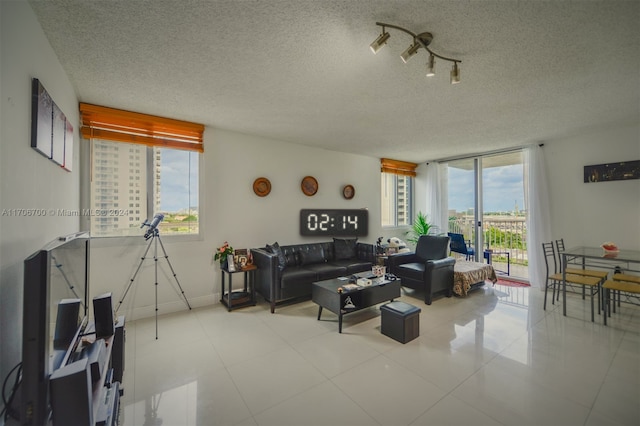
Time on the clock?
2:14
